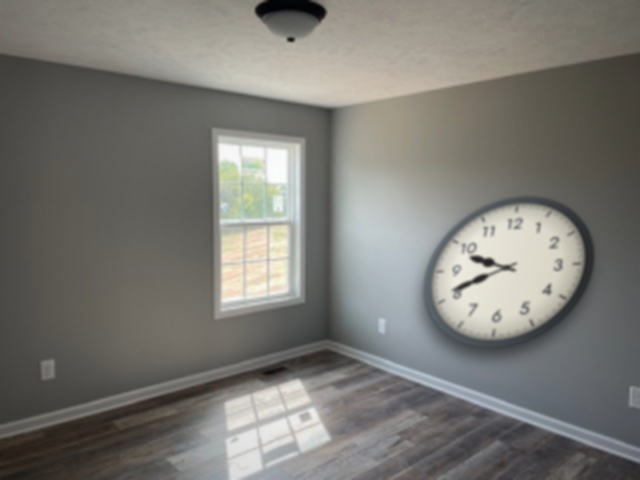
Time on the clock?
9:41
